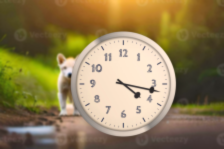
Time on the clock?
4:17
